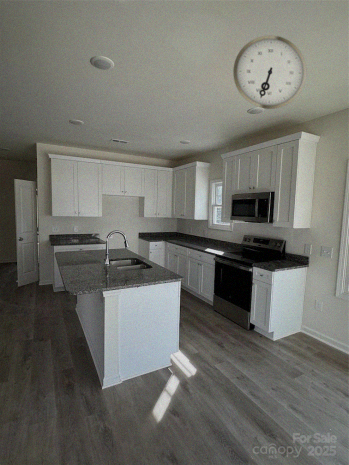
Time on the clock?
6:33
